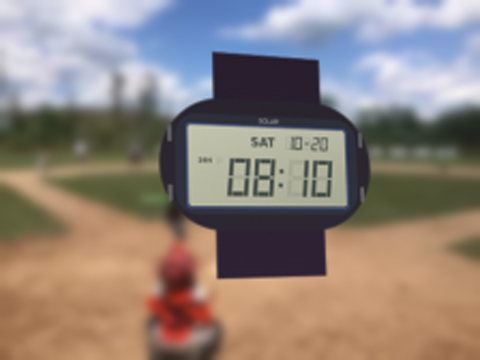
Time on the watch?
8:10
